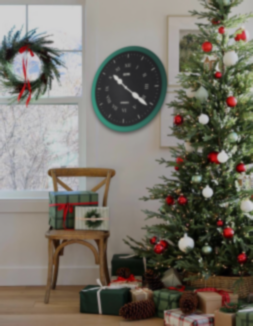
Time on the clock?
10:21
